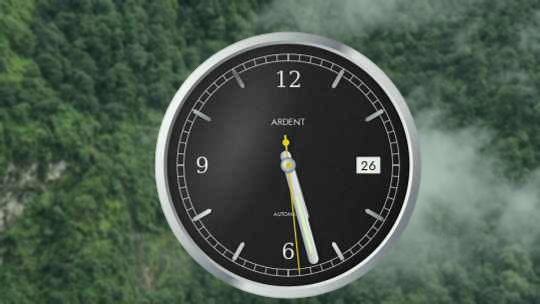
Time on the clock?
5:27:29
